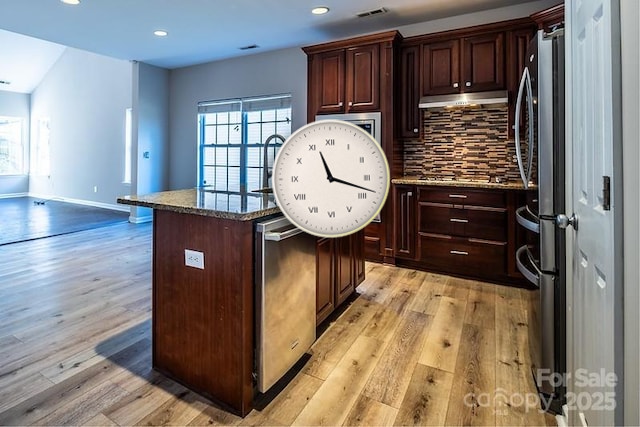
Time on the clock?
11:18
